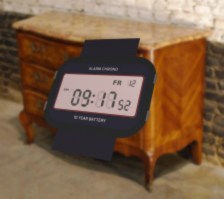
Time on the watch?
9:17:52
